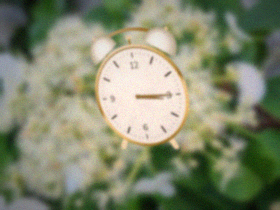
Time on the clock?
3:15
